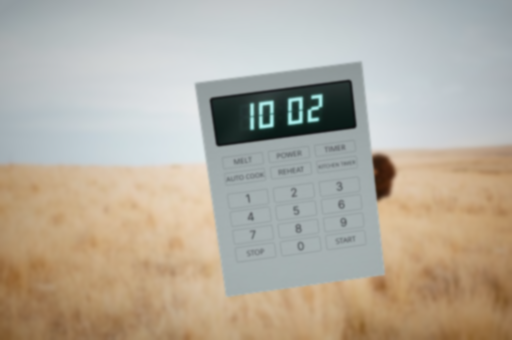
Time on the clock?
10:02
